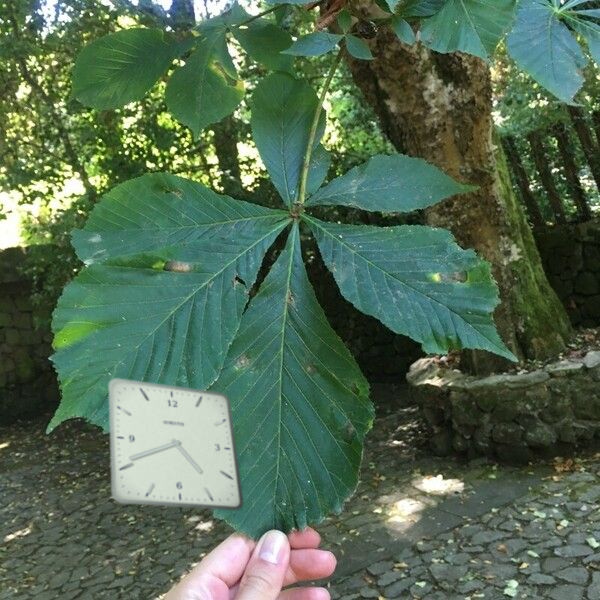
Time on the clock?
4:41
